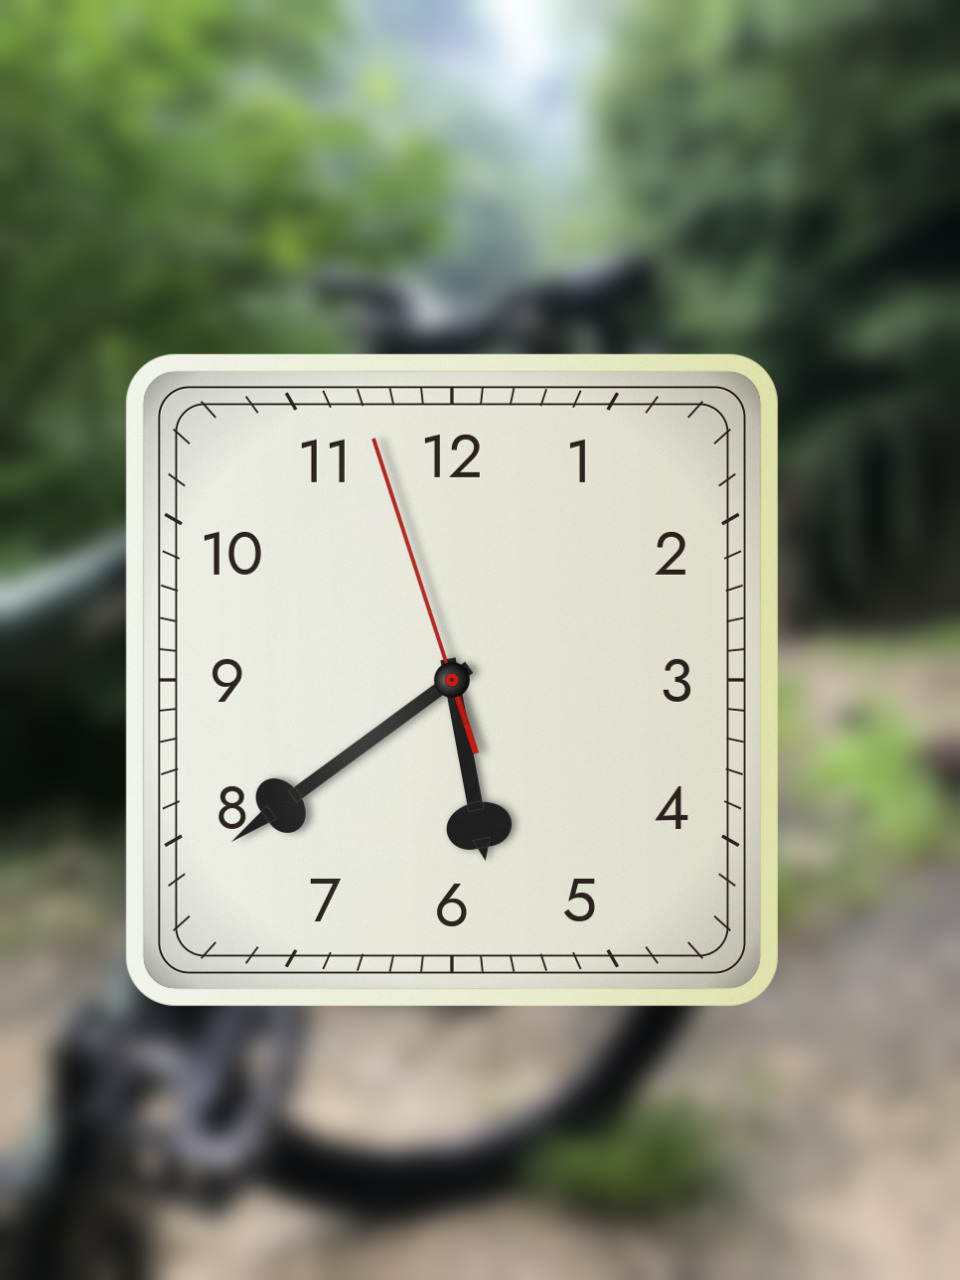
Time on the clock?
5:38:57
